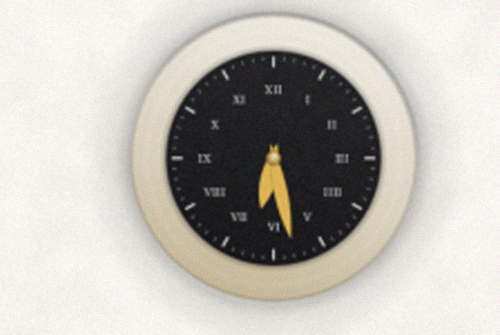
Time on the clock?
6:28
